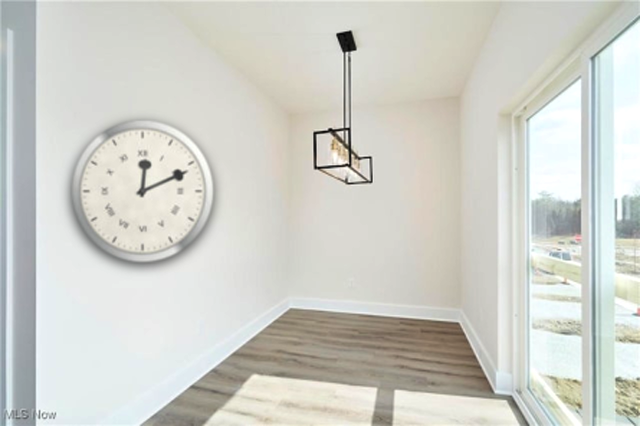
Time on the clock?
12:11
